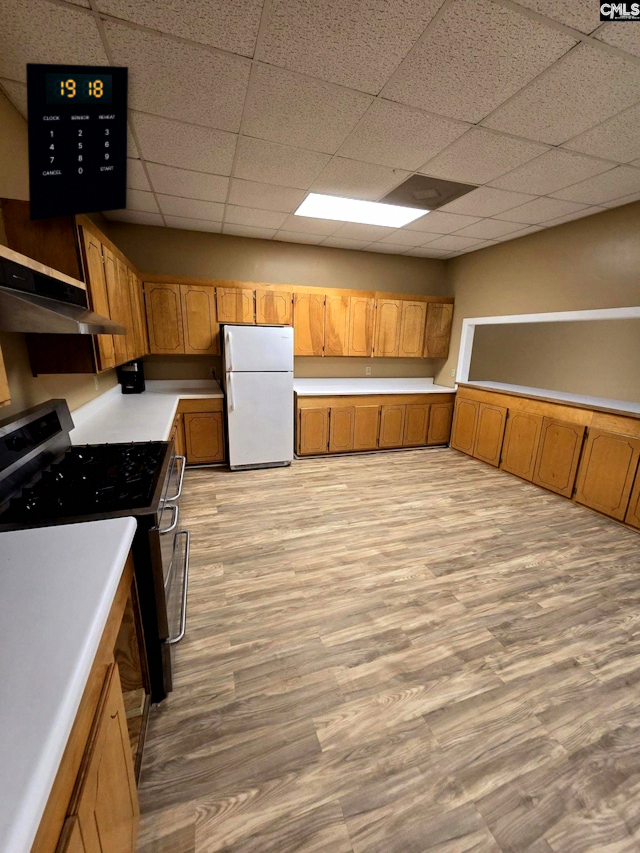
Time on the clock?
19:18
